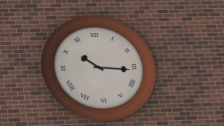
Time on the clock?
10:16
